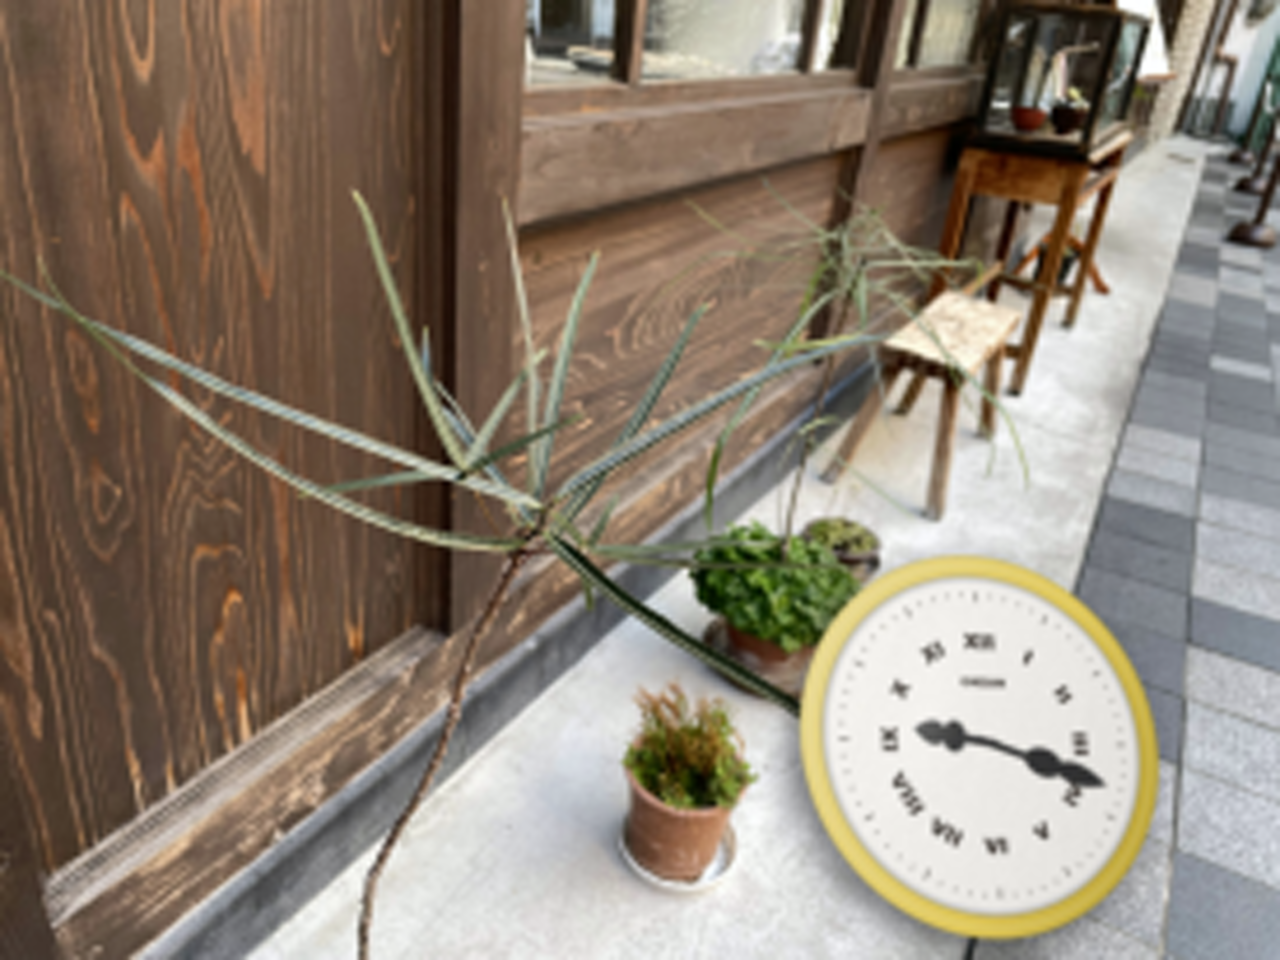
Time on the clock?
9:18
